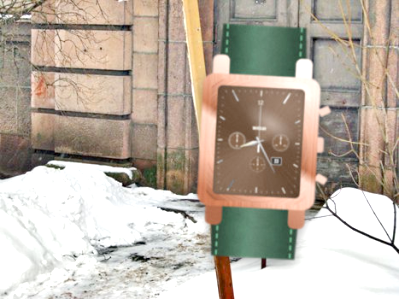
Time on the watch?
8:25
